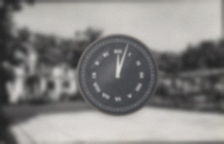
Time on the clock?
12:03
